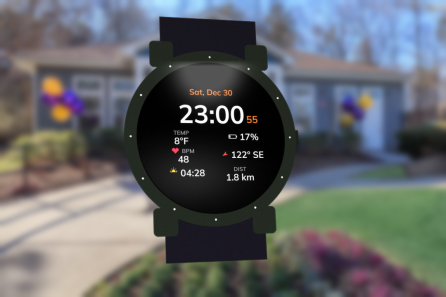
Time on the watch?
23:00:55
